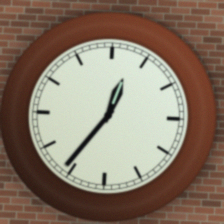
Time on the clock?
12:36
